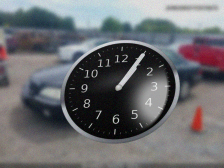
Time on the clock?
1:05
